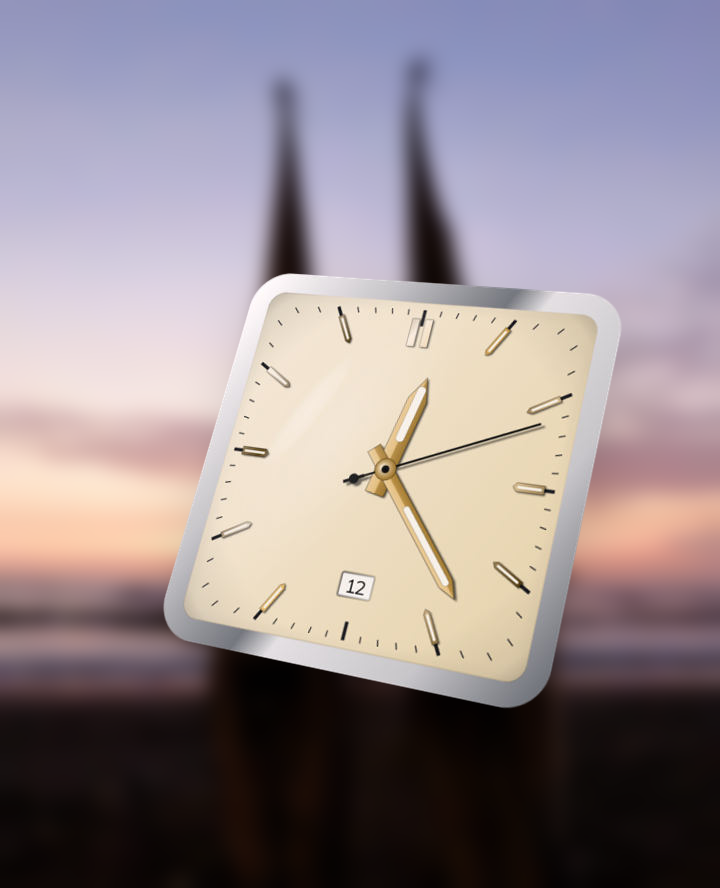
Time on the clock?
12:23:11
